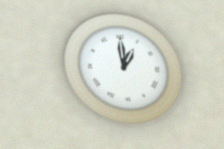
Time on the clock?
1:00
